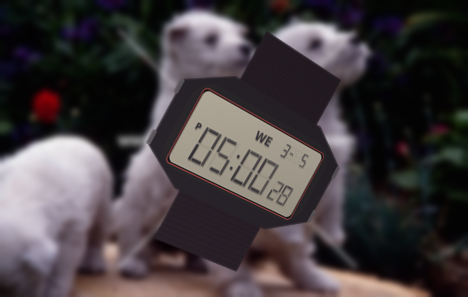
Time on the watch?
5:00:28
